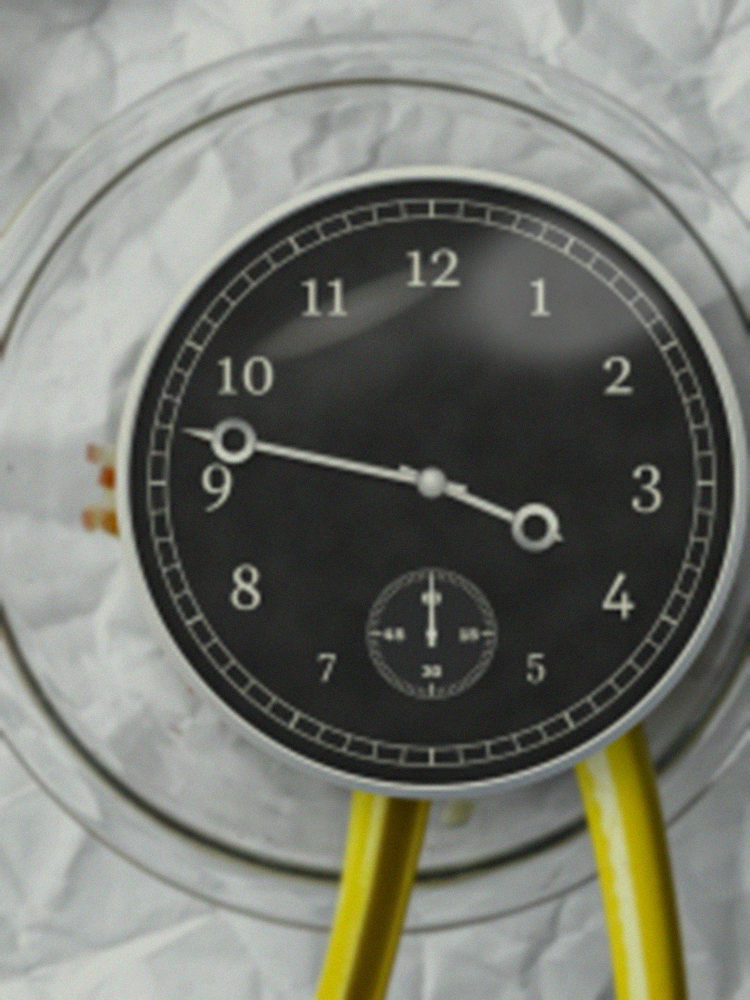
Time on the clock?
3:47
